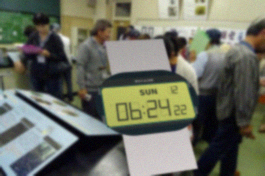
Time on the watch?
6:24
